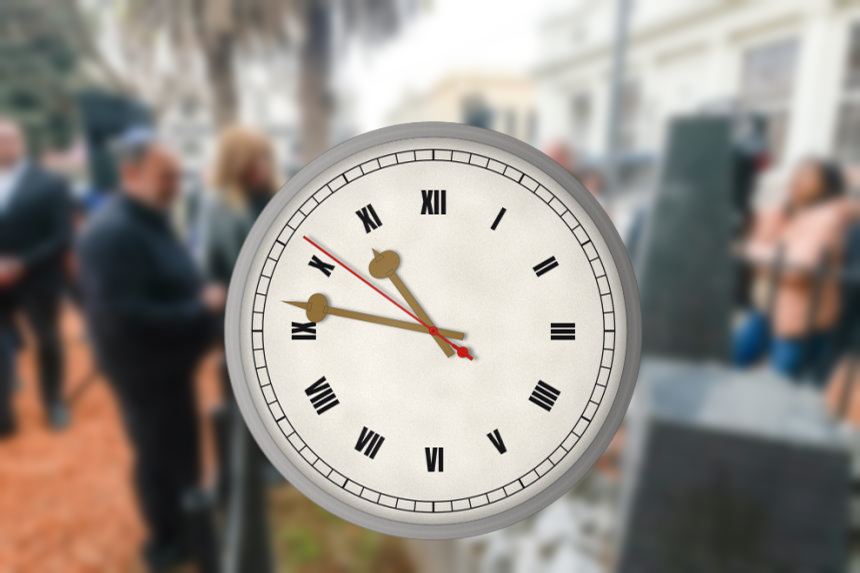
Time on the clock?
10:46:51
